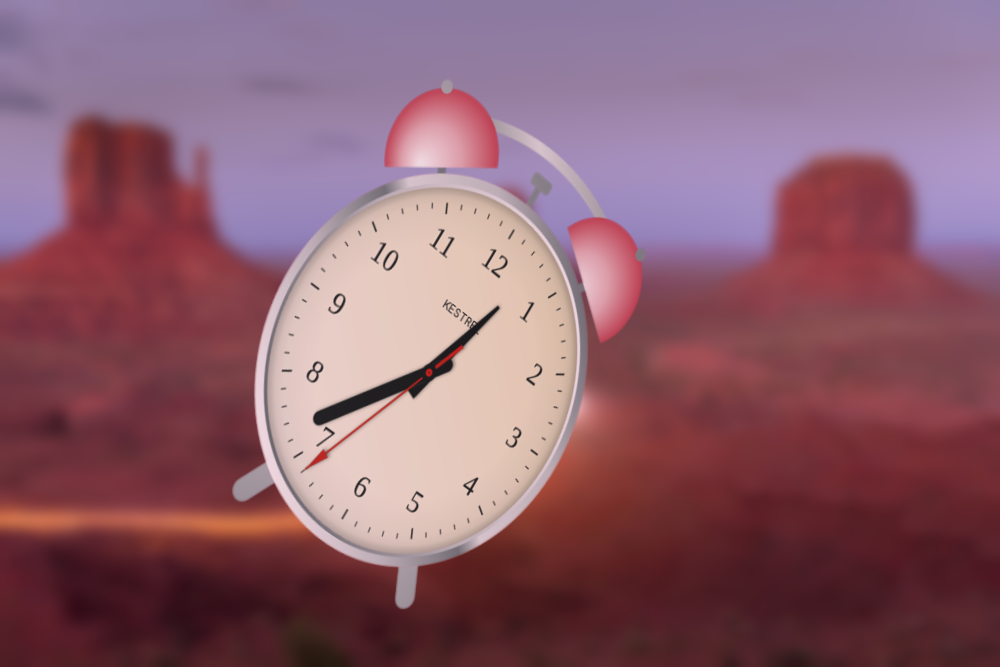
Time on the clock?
12:36:34
